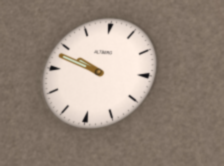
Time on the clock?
9:48
